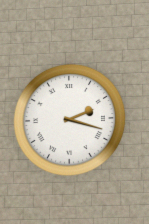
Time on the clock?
2:18
